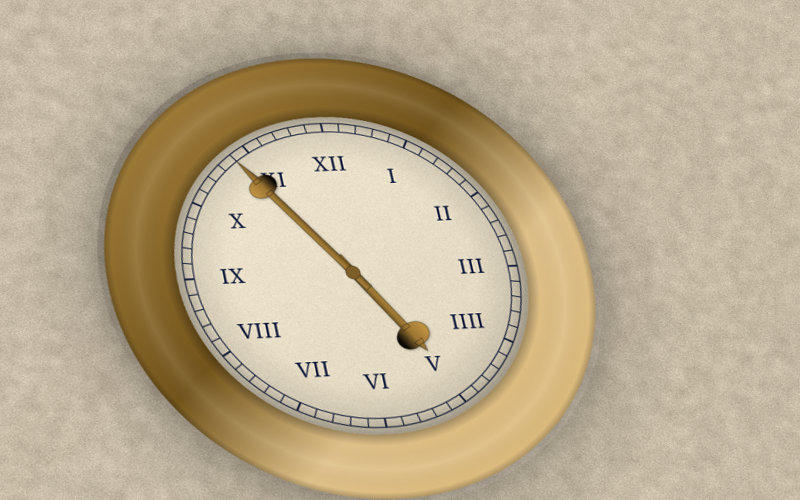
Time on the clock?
4:54
